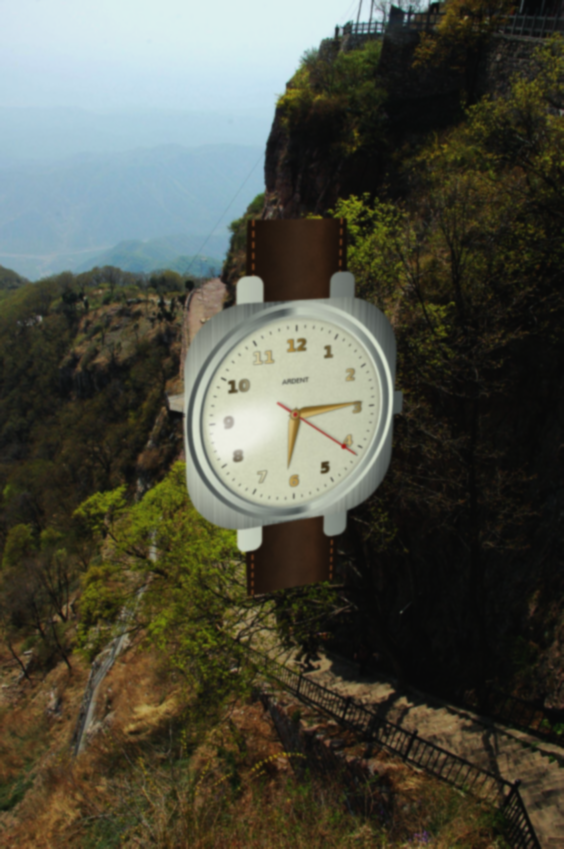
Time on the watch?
6:14:21
